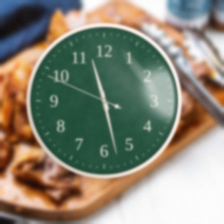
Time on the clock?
11:27:49
